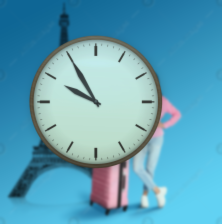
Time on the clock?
9:55
